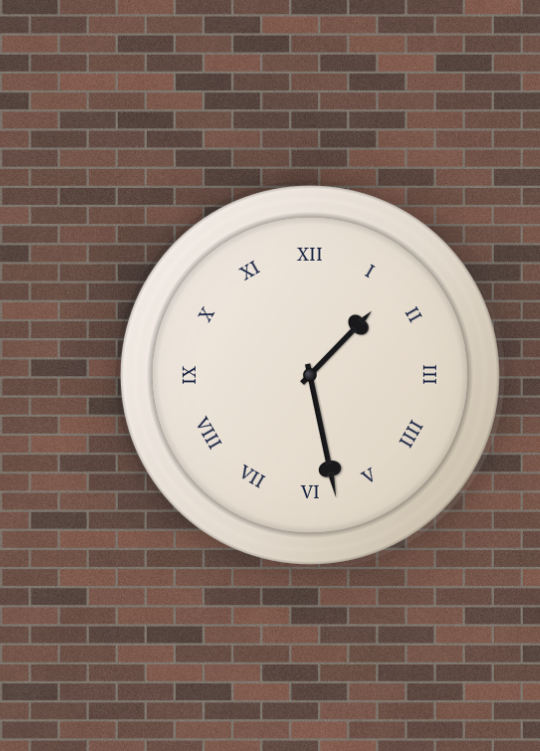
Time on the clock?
1:28
